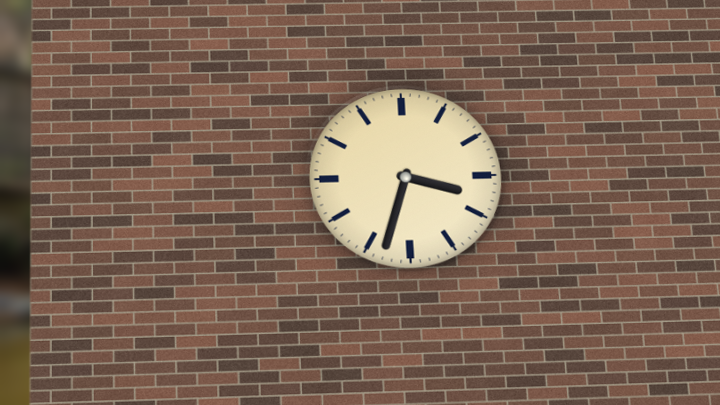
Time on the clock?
3:33
